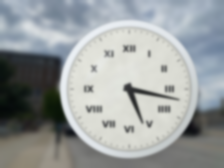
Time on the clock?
5:17
